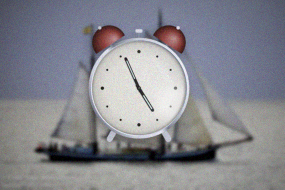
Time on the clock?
4:56
